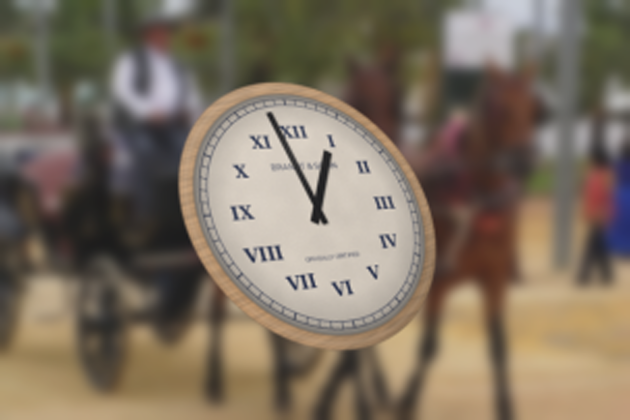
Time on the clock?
12:58
